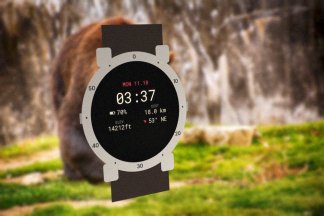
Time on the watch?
3:37
